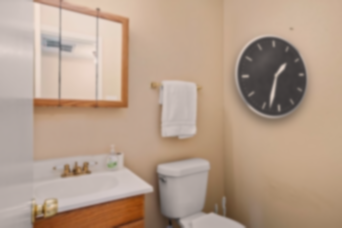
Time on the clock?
1:33
